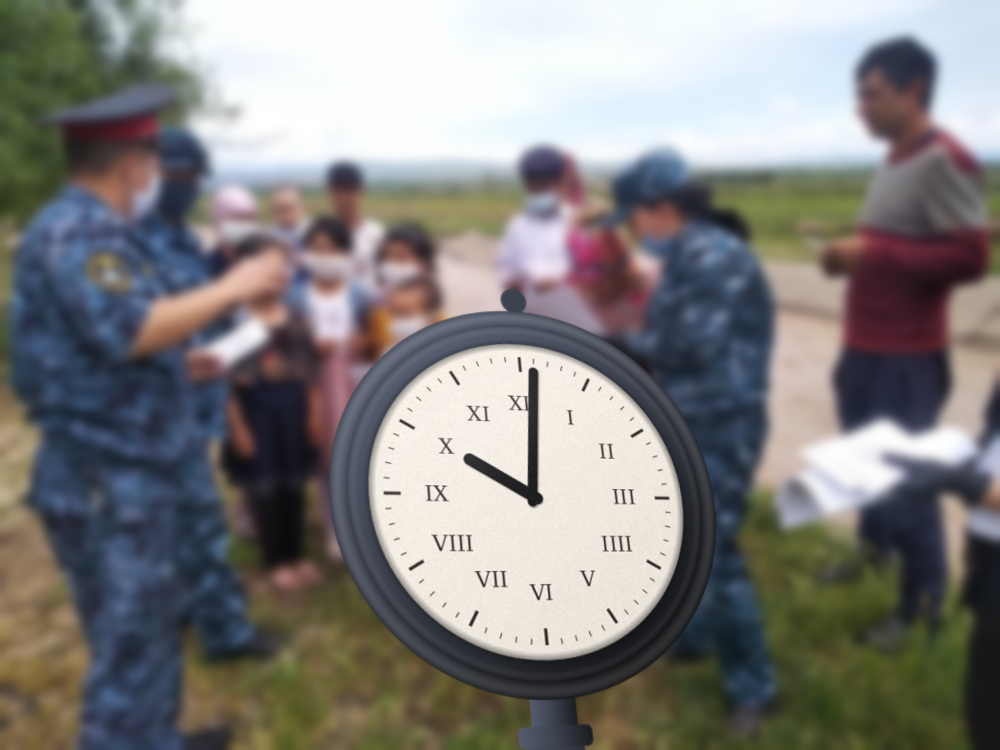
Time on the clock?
10:01
